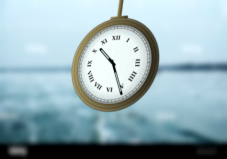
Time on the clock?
10:26
